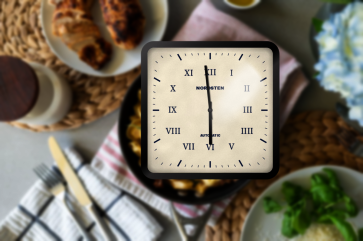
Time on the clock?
5:59
